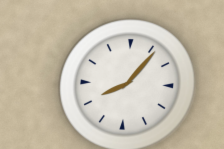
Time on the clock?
8:06
